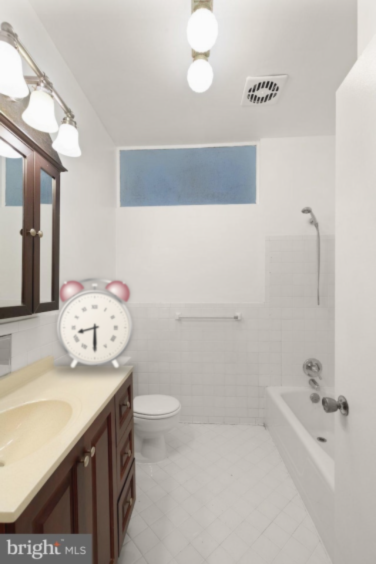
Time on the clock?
8:30
